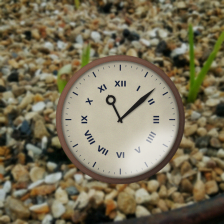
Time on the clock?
11:08
